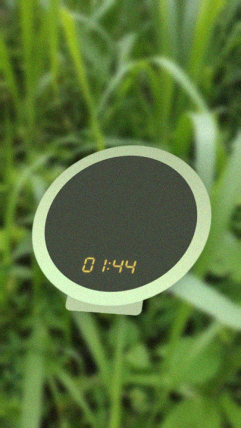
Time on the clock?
1:44
